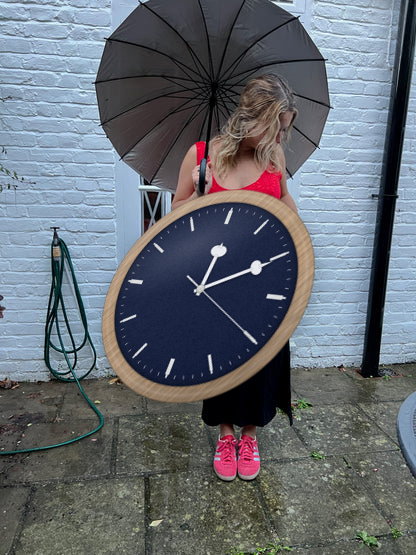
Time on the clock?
12:10:20
